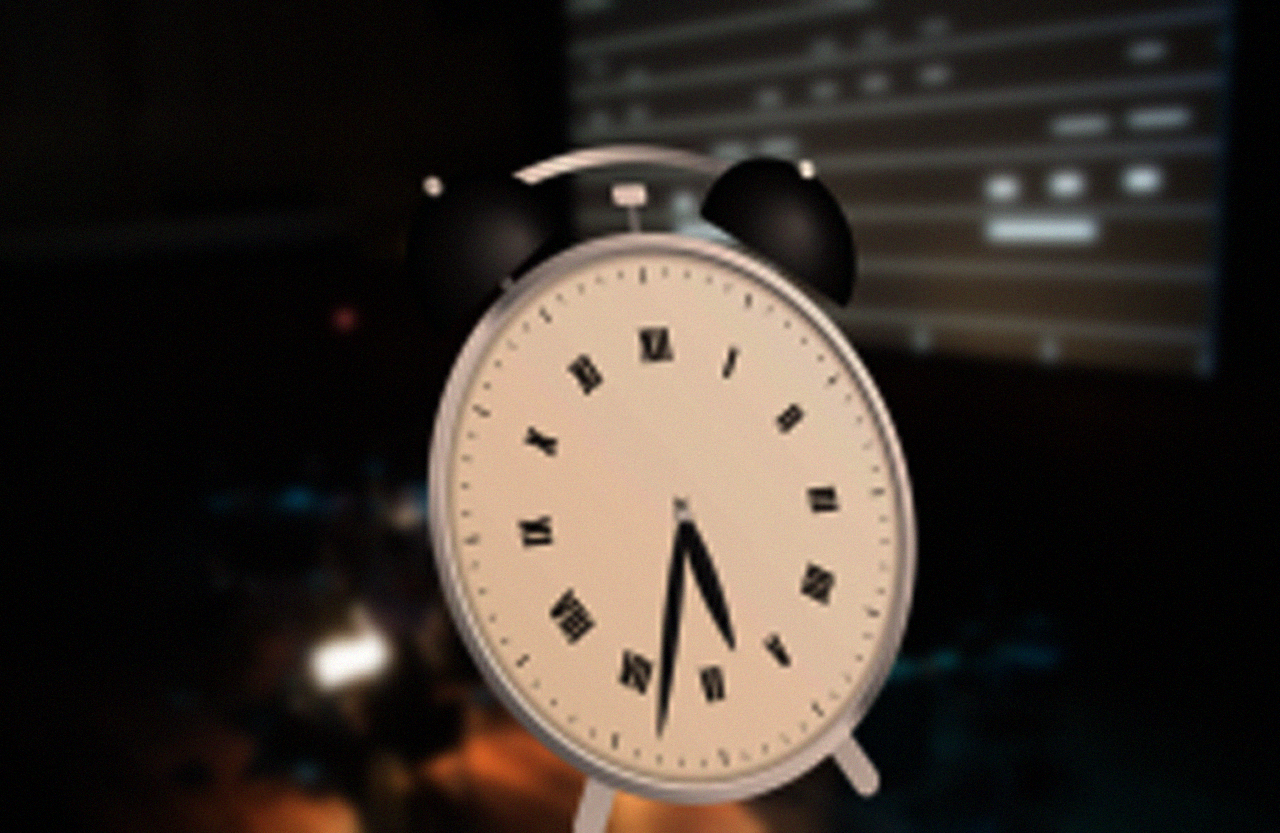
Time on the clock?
5:33
